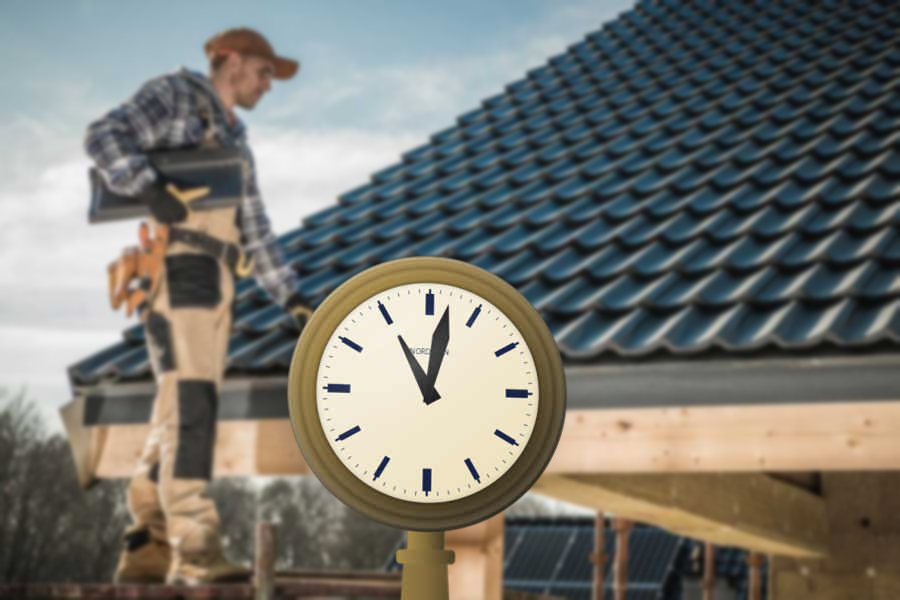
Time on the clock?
11:02
